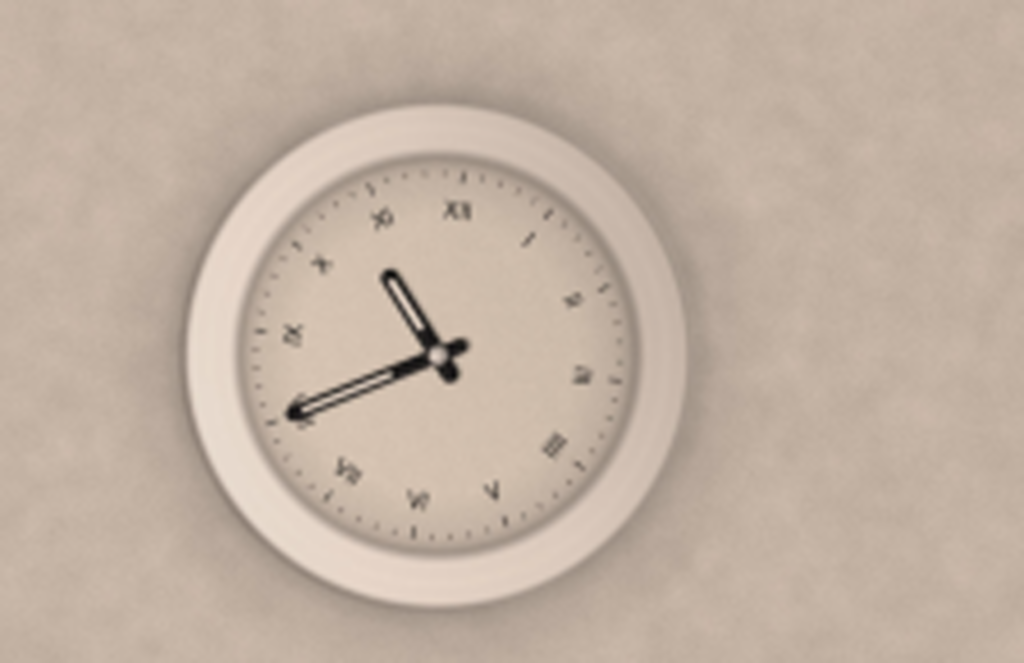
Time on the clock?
10:40
